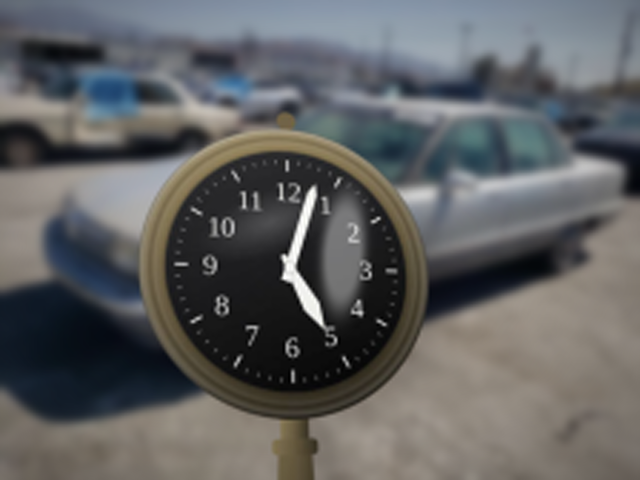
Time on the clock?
5:03
